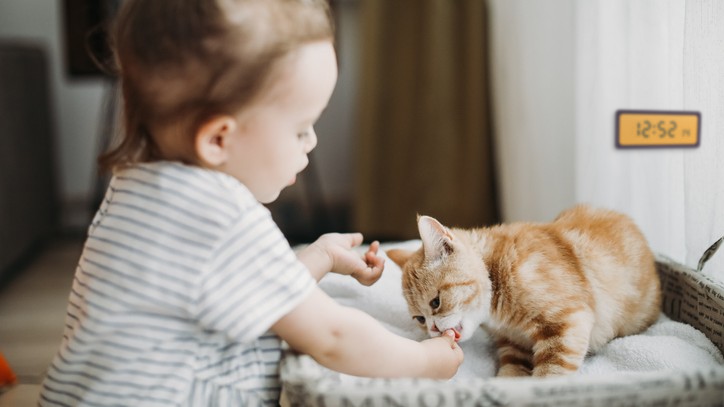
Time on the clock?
12:52
